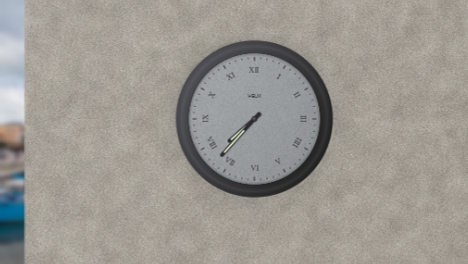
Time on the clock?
7:37
